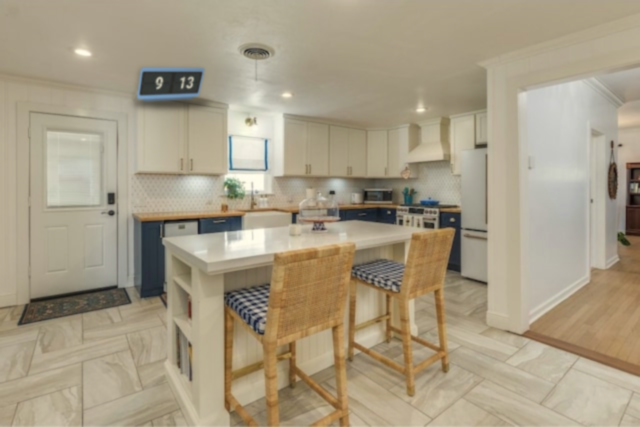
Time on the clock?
9:13
